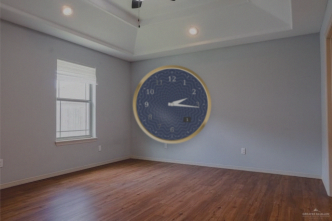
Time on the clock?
2:16
